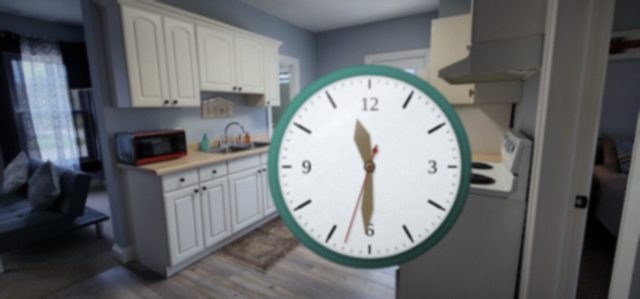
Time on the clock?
11:30:33
